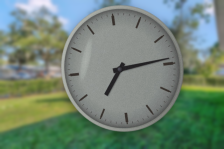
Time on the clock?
7:14
